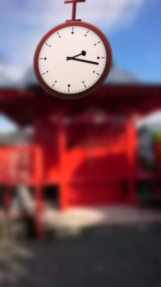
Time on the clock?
2:17
